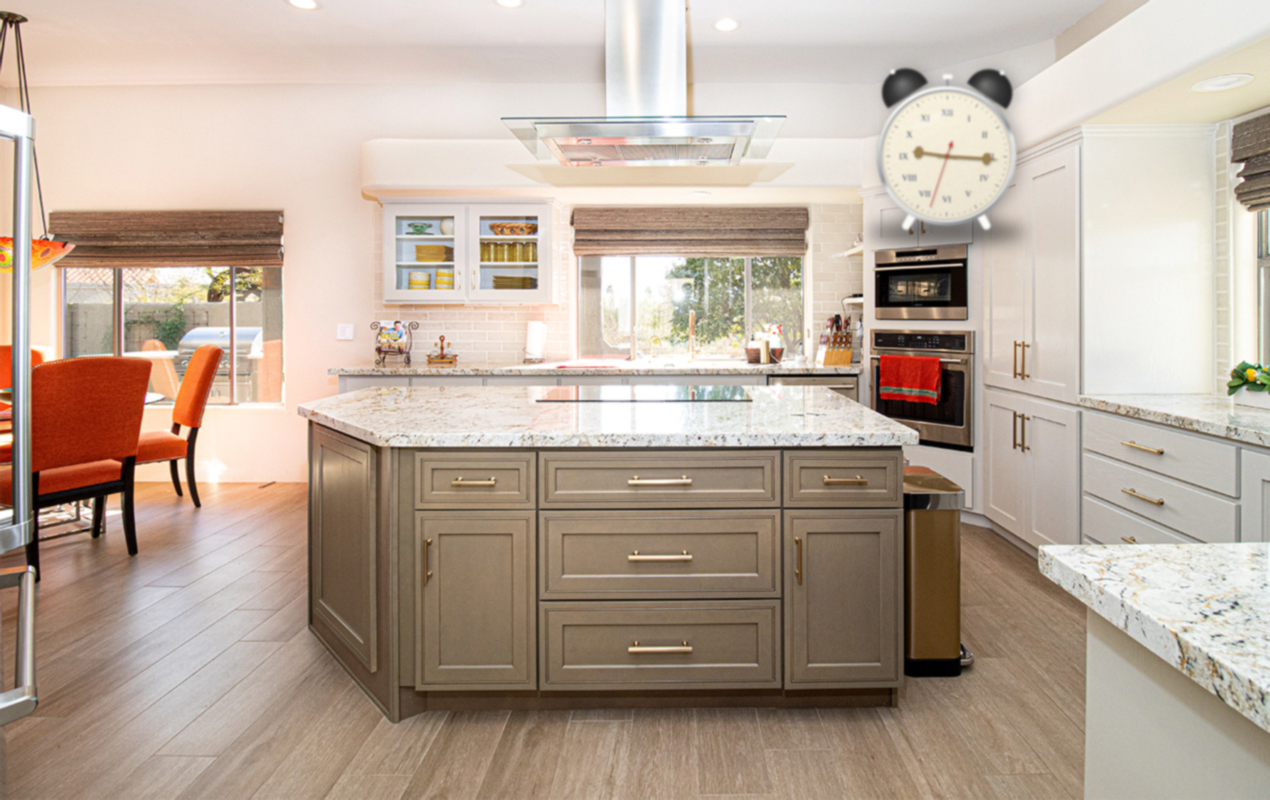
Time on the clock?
9:15:33
